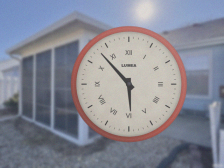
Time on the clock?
5:53
